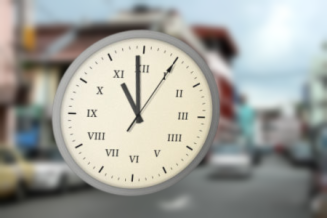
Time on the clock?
10:59:05
